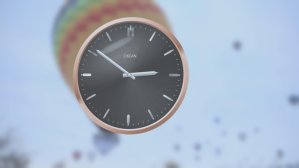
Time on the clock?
2:51
